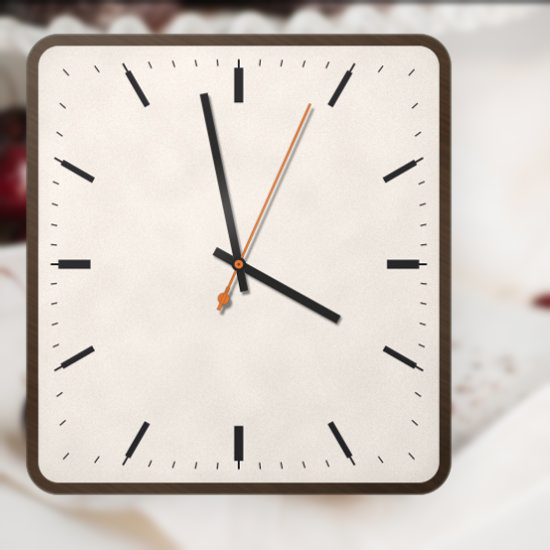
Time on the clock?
3:58:04
